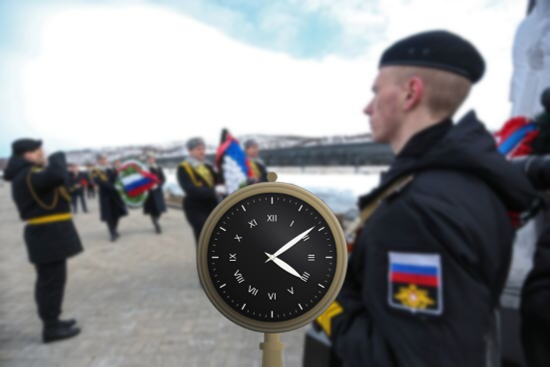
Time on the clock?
4:09
